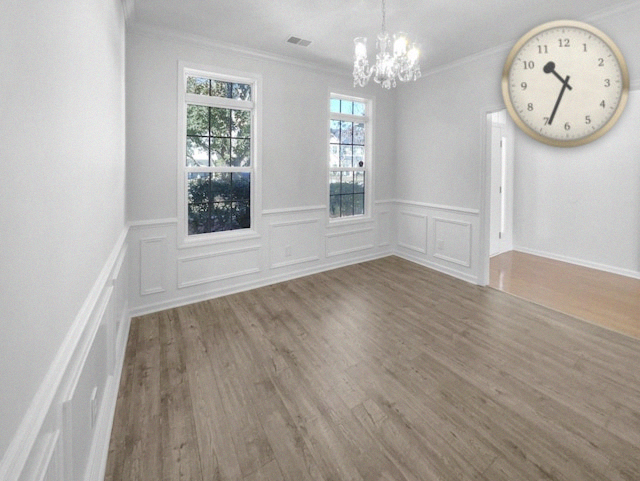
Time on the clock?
10:34
